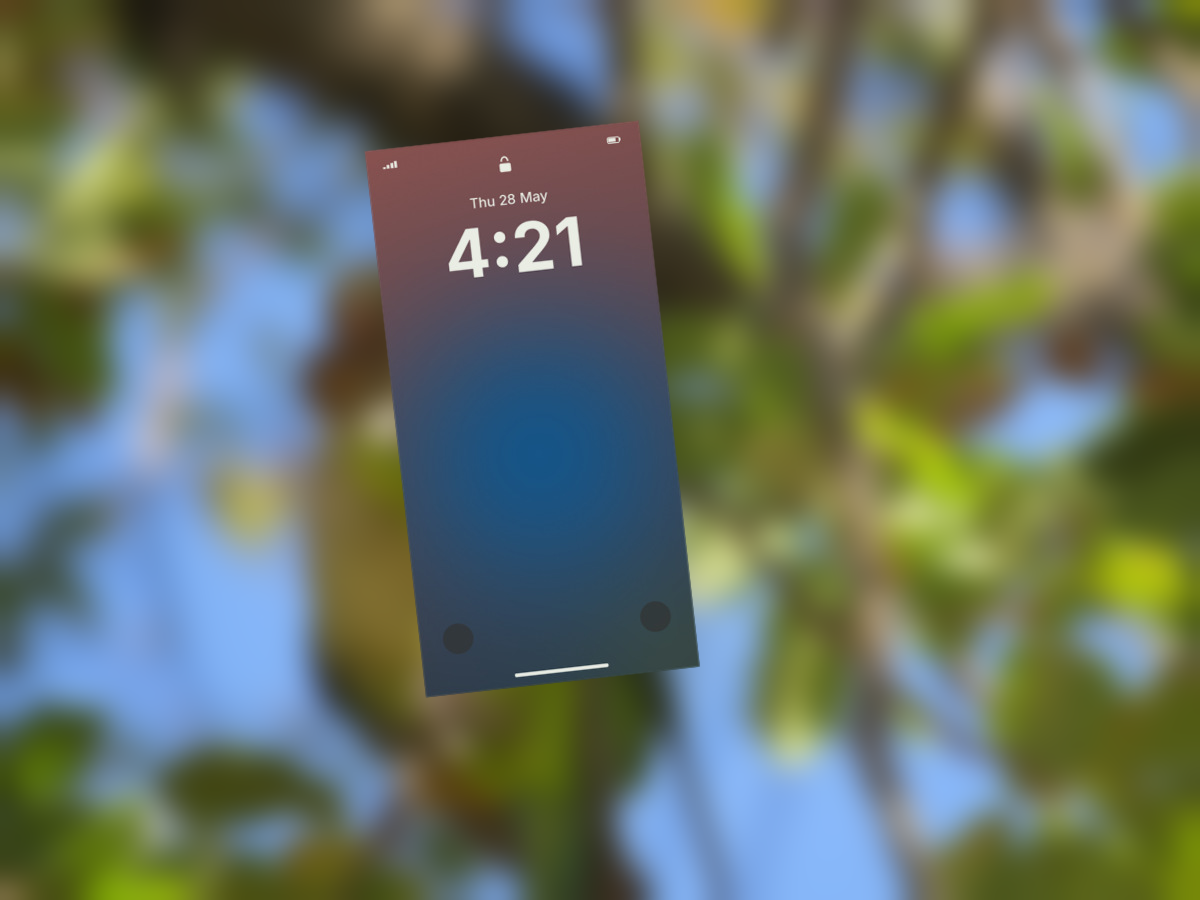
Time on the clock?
4:21
